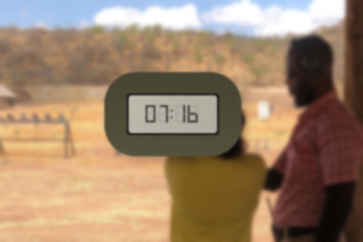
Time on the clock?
7:16
